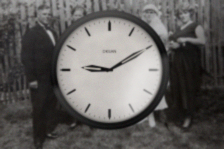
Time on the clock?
9:10
